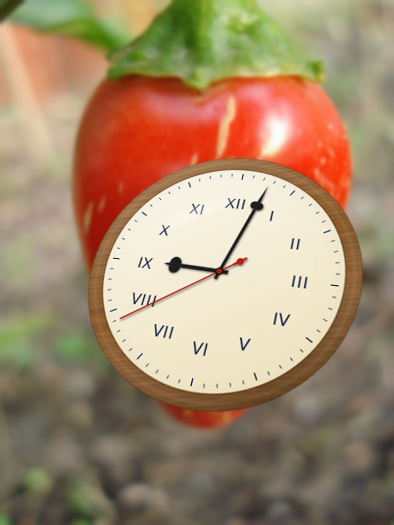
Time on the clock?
9:02:39
